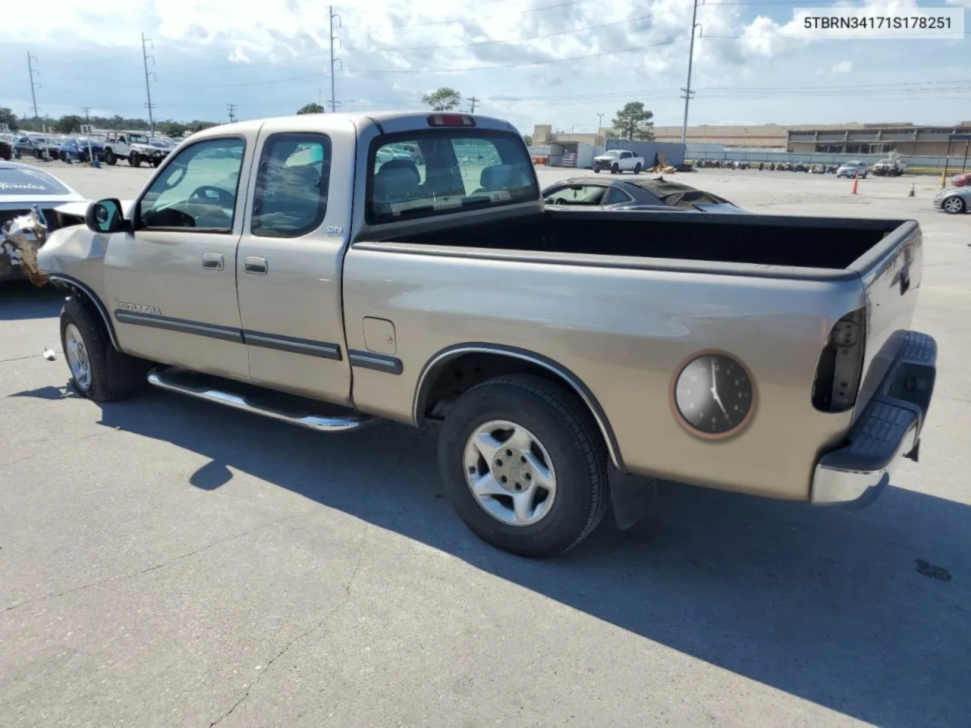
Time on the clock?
4:59
